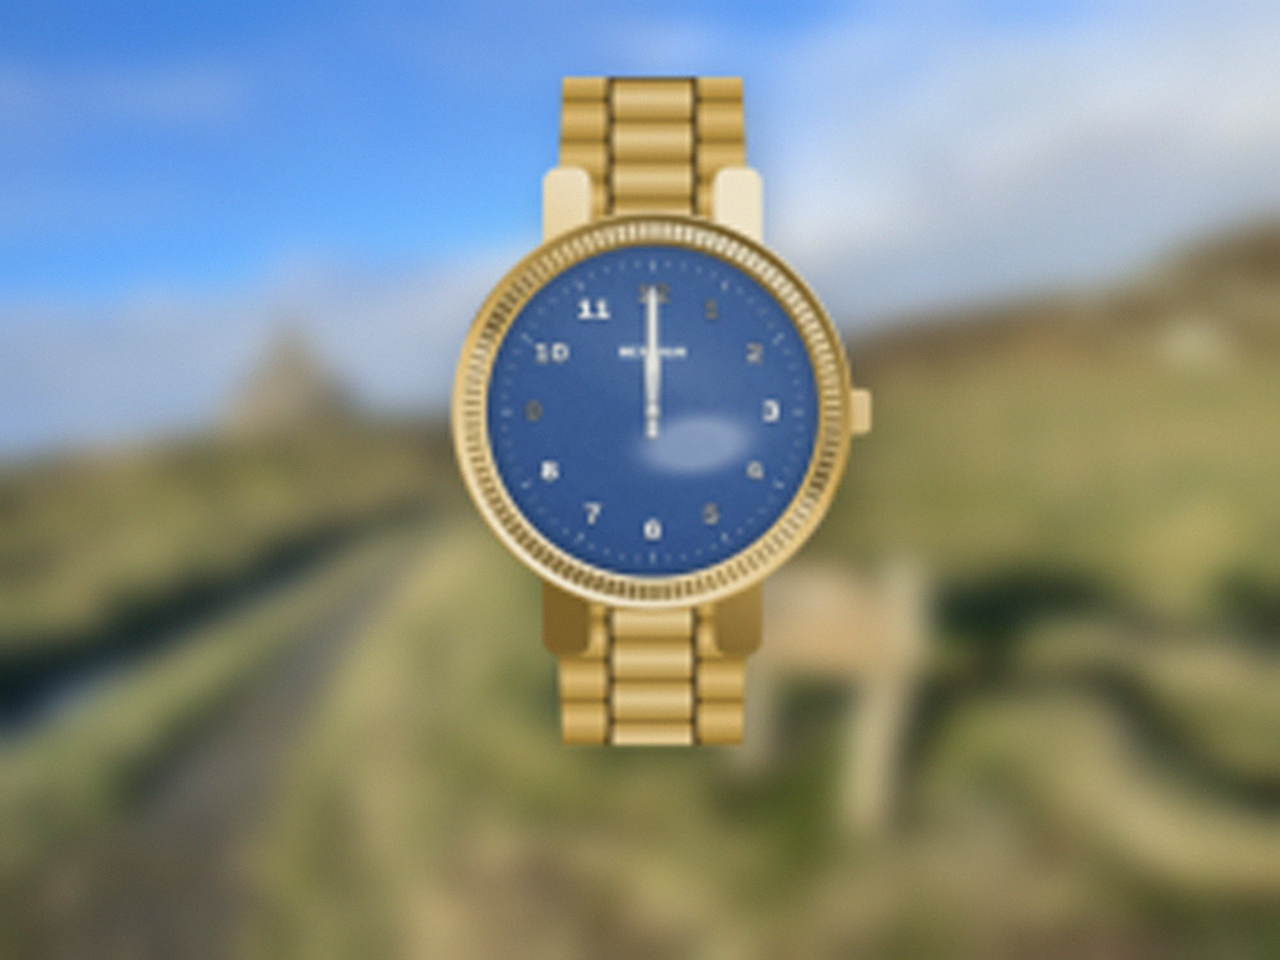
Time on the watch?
12:00
